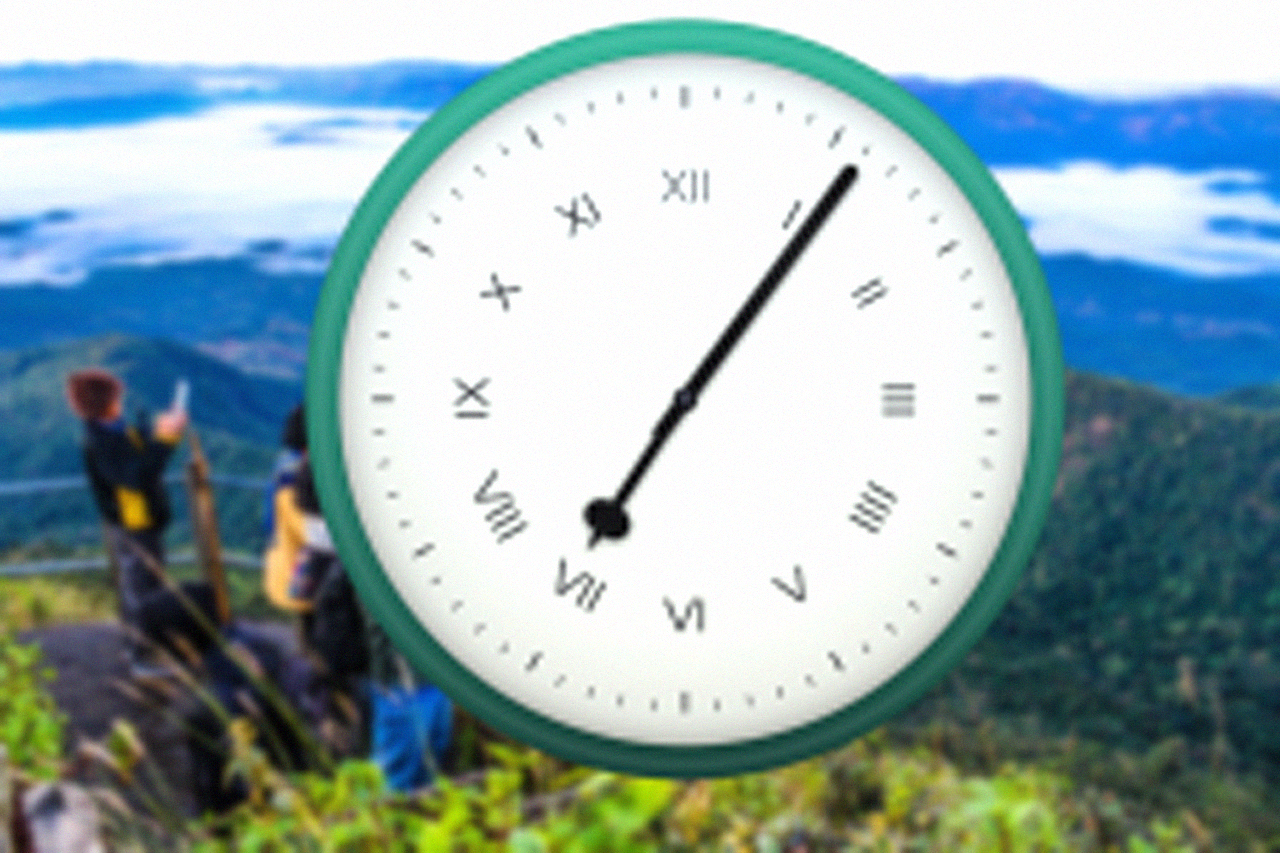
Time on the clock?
7:06
